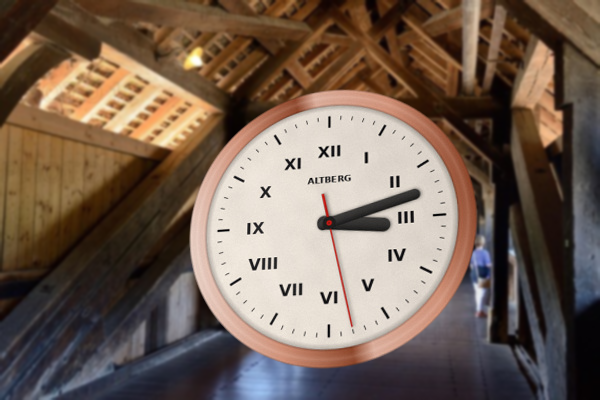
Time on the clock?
3:12:28
